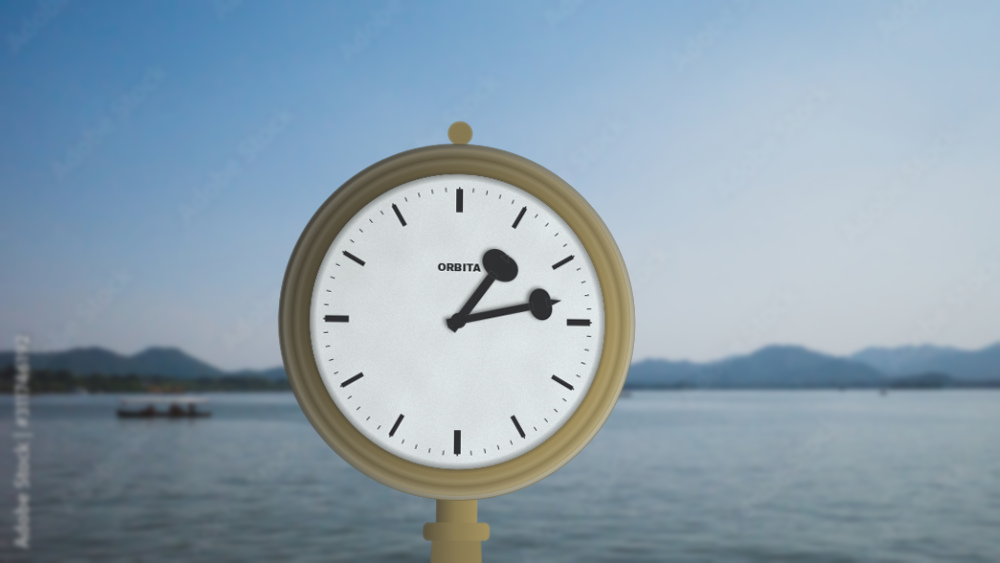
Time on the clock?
1:13
